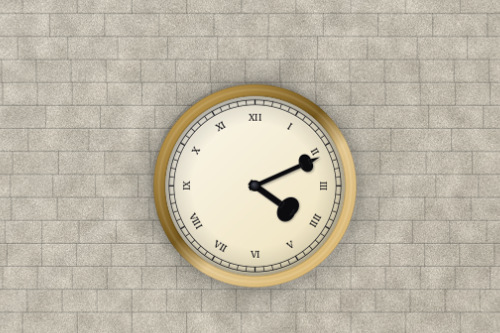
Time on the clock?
4:11
